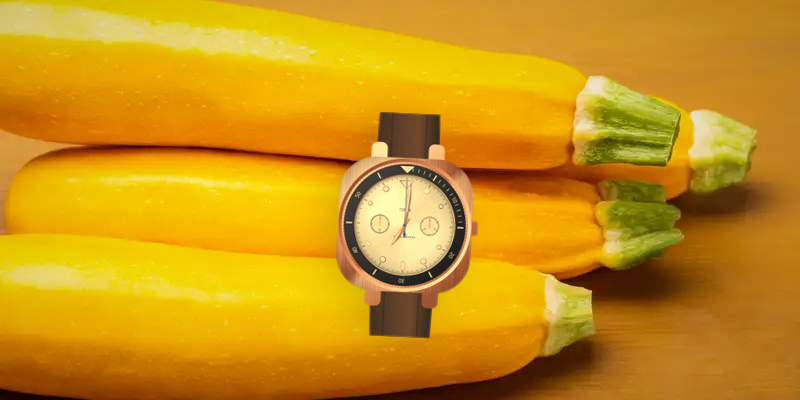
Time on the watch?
7:01
